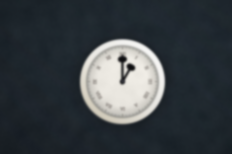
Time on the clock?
1:00
